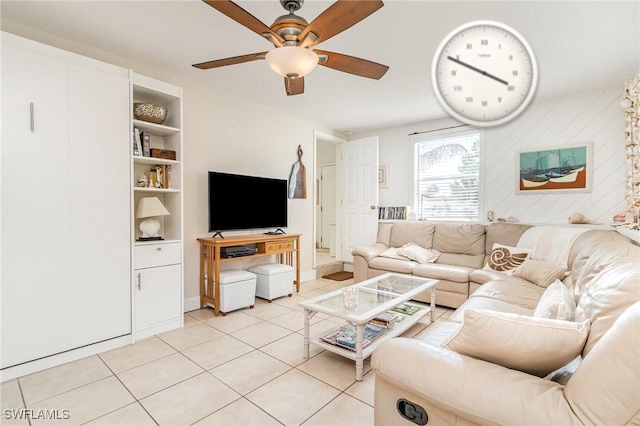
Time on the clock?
3:49
